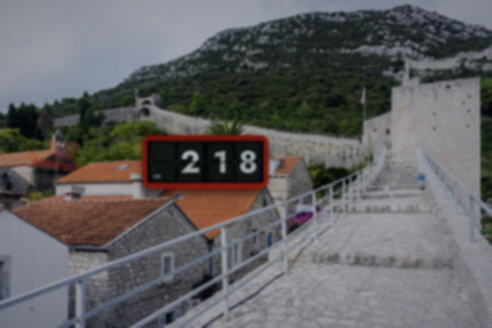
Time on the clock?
2:18
